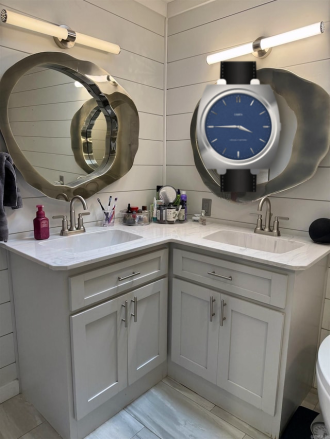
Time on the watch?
3:45
